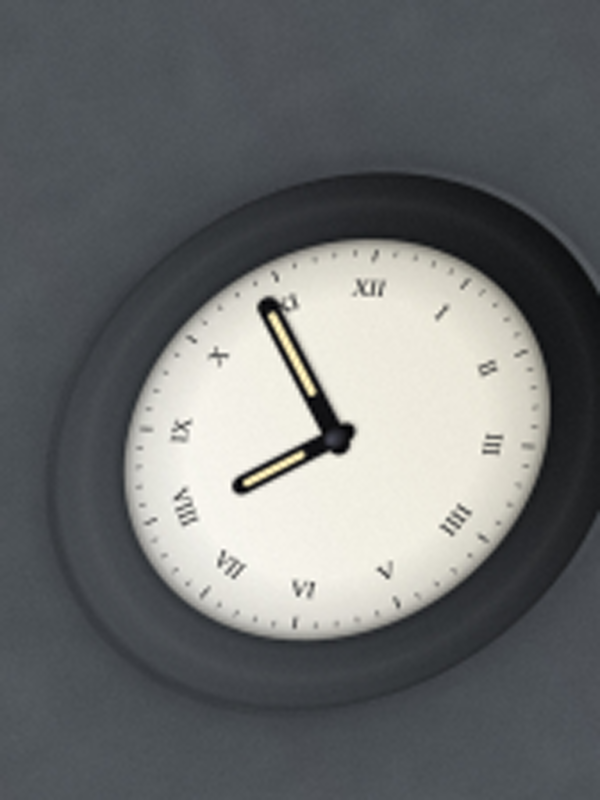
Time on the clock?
7:54
